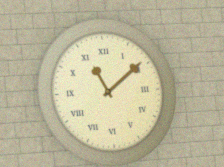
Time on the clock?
11:09
